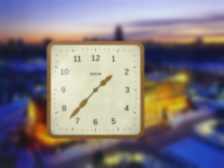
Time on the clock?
1:37
